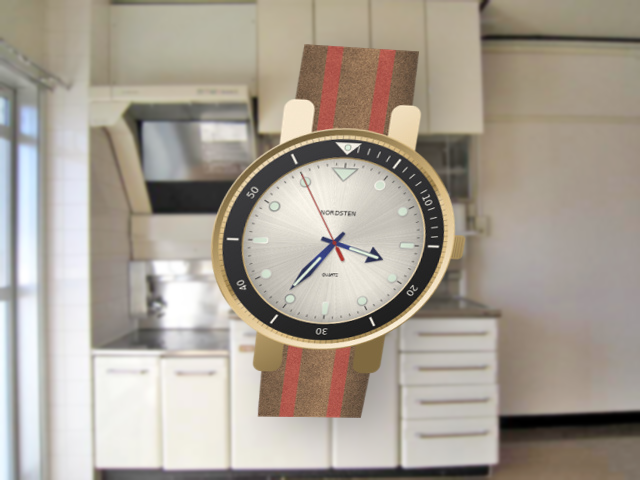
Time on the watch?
3:35:55
